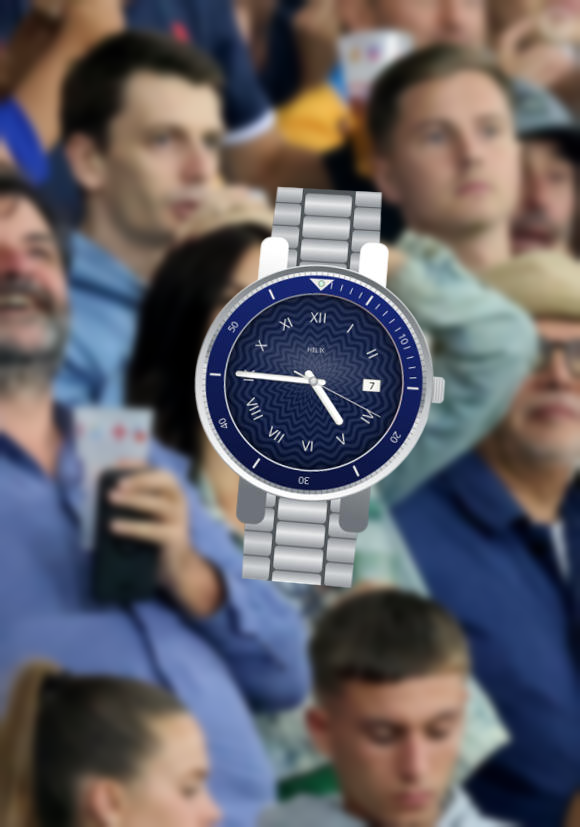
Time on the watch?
4:45:19
